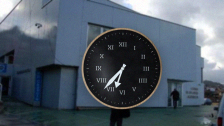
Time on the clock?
6:37
